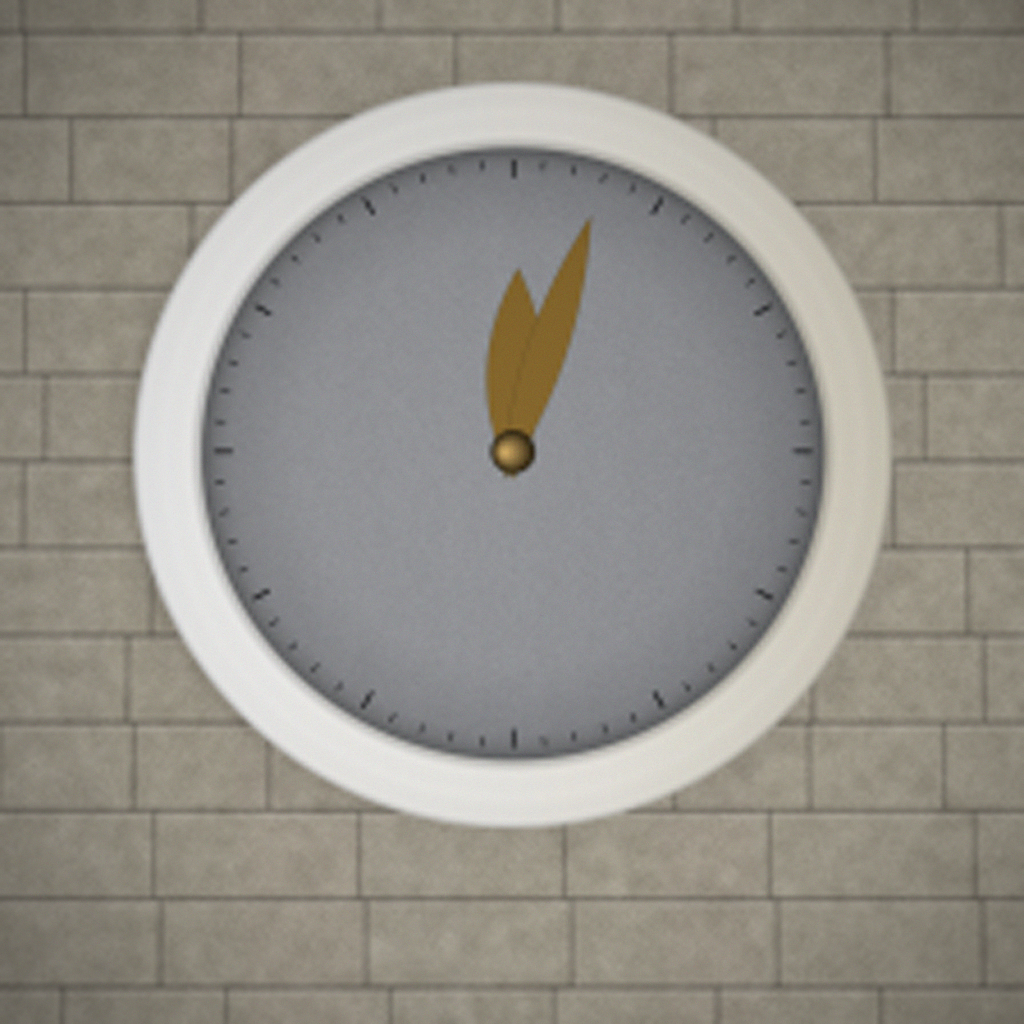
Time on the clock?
12:03
